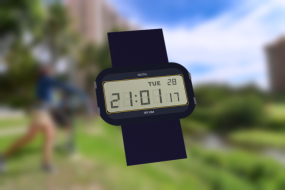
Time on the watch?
21:01:17
